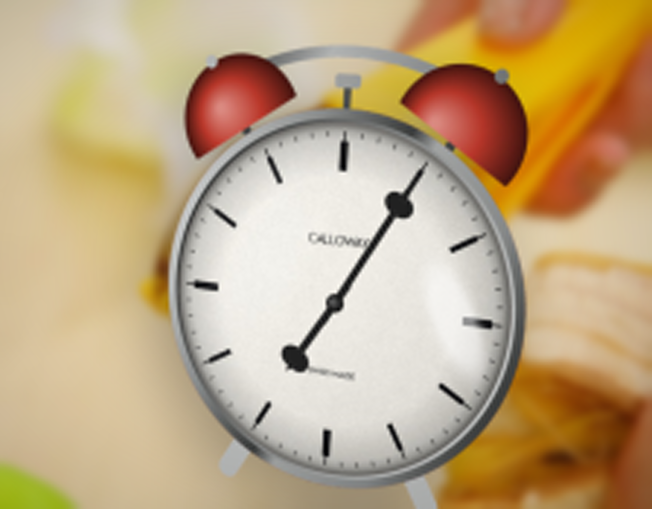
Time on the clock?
7:05
